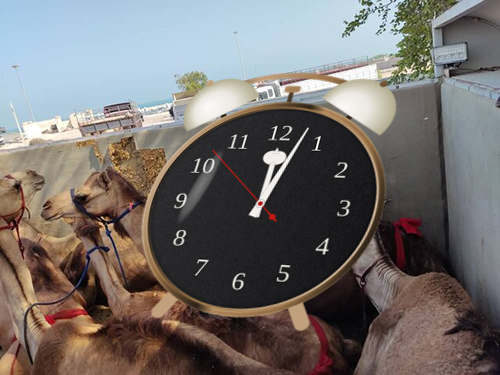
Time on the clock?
12:02:52
